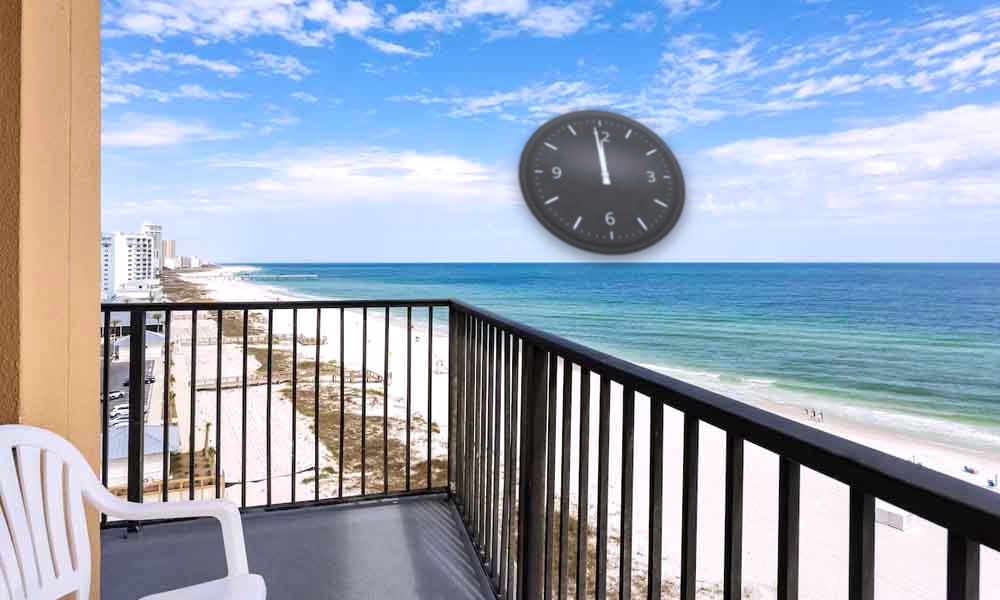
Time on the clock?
11:59
